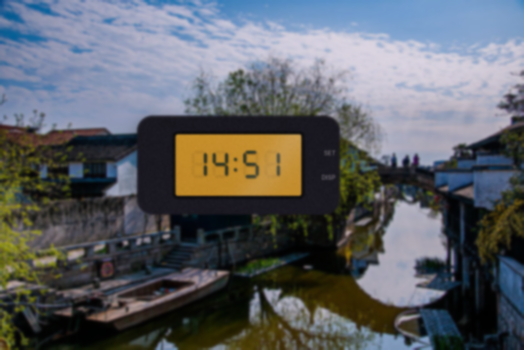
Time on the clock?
14:51
